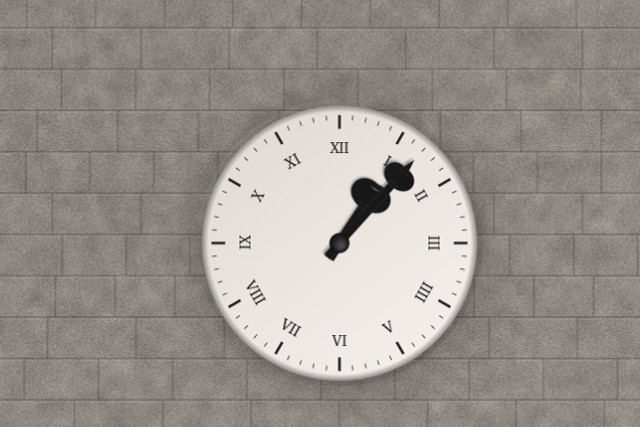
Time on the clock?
1:07
